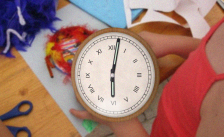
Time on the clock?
6:02
